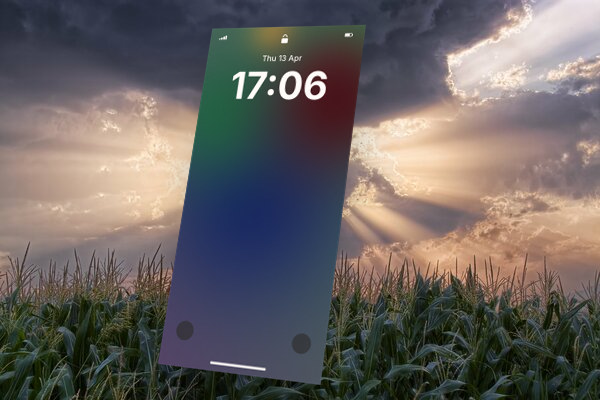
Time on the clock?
17:06
